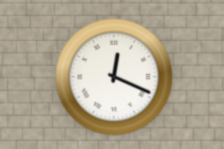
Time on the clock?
12:19
